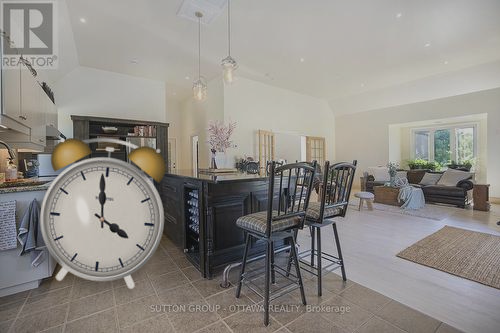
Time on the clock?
3:59
